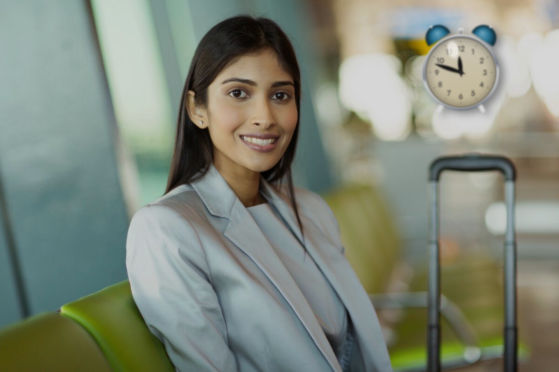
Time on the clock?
11:48
